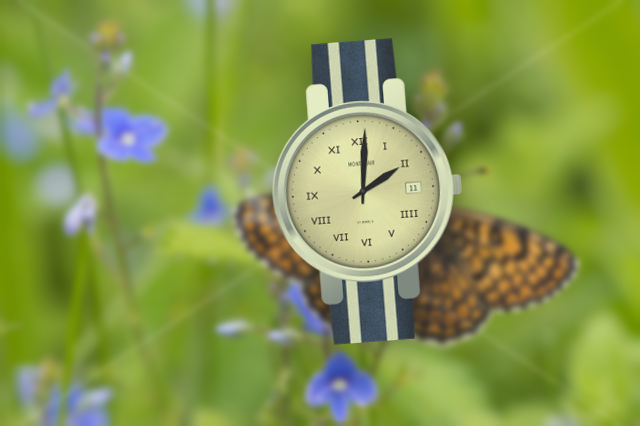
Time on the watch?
2:01
